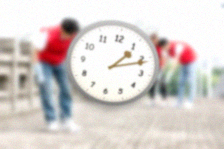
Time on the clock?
1:11
